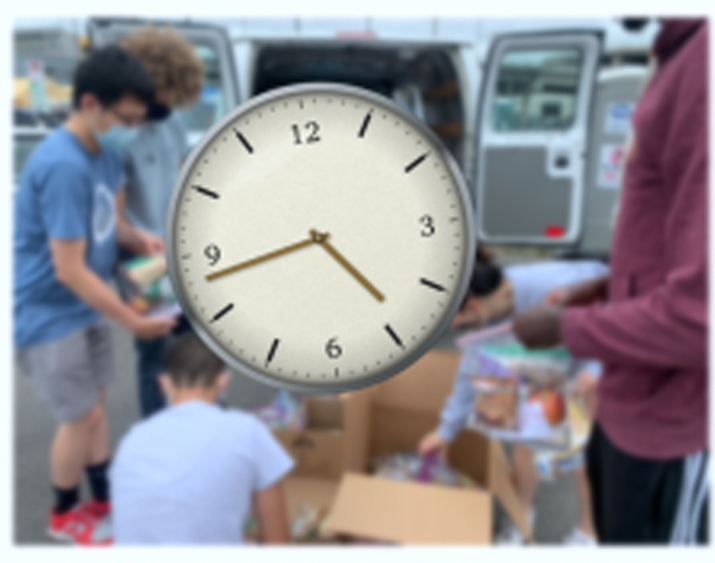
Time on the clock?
4:43
